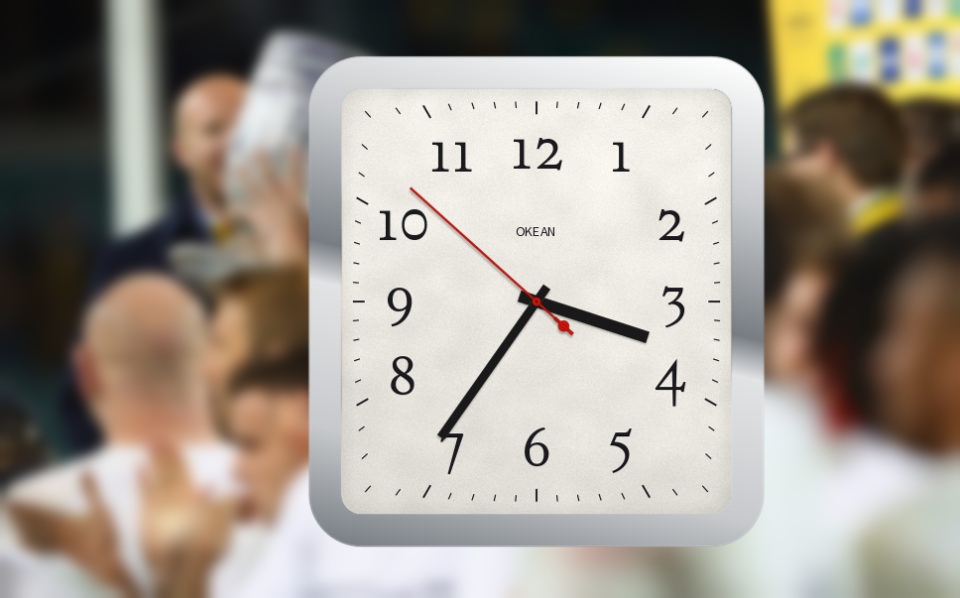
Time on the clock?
3:35:52
